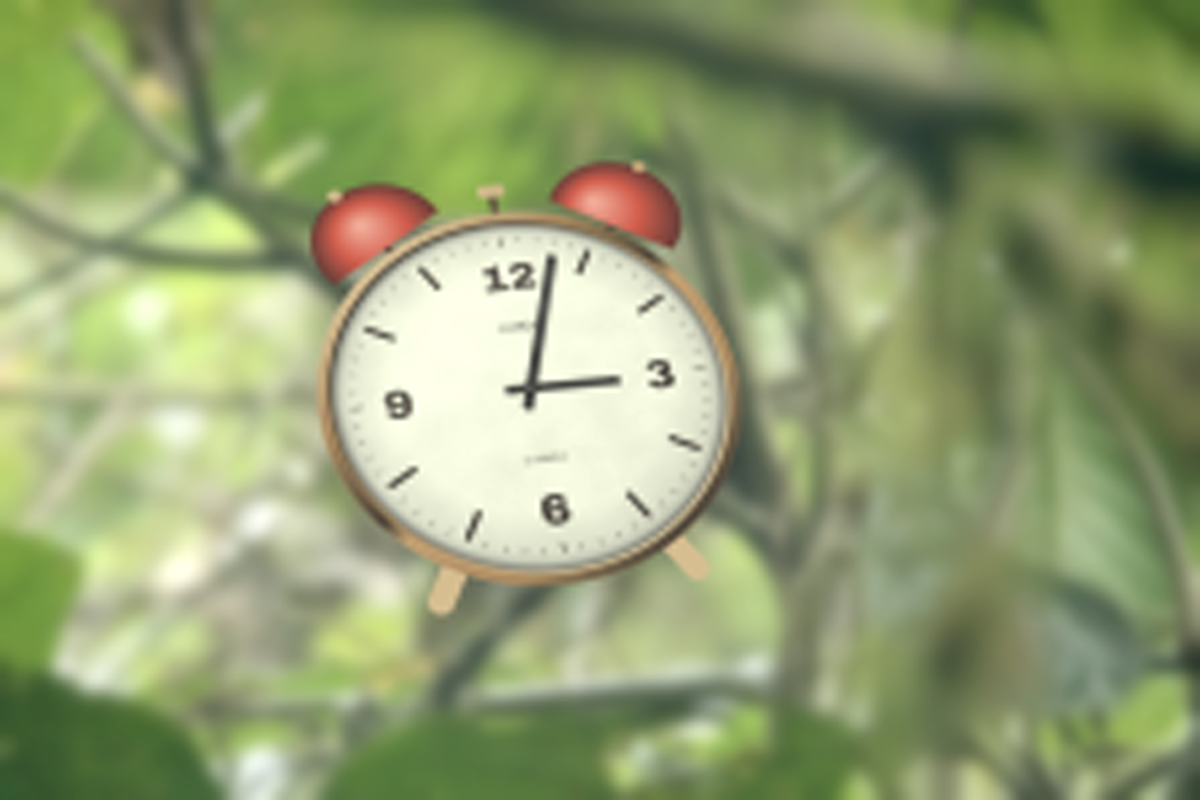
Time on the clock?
3:03
